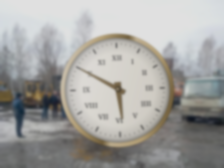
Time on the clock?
5:50
